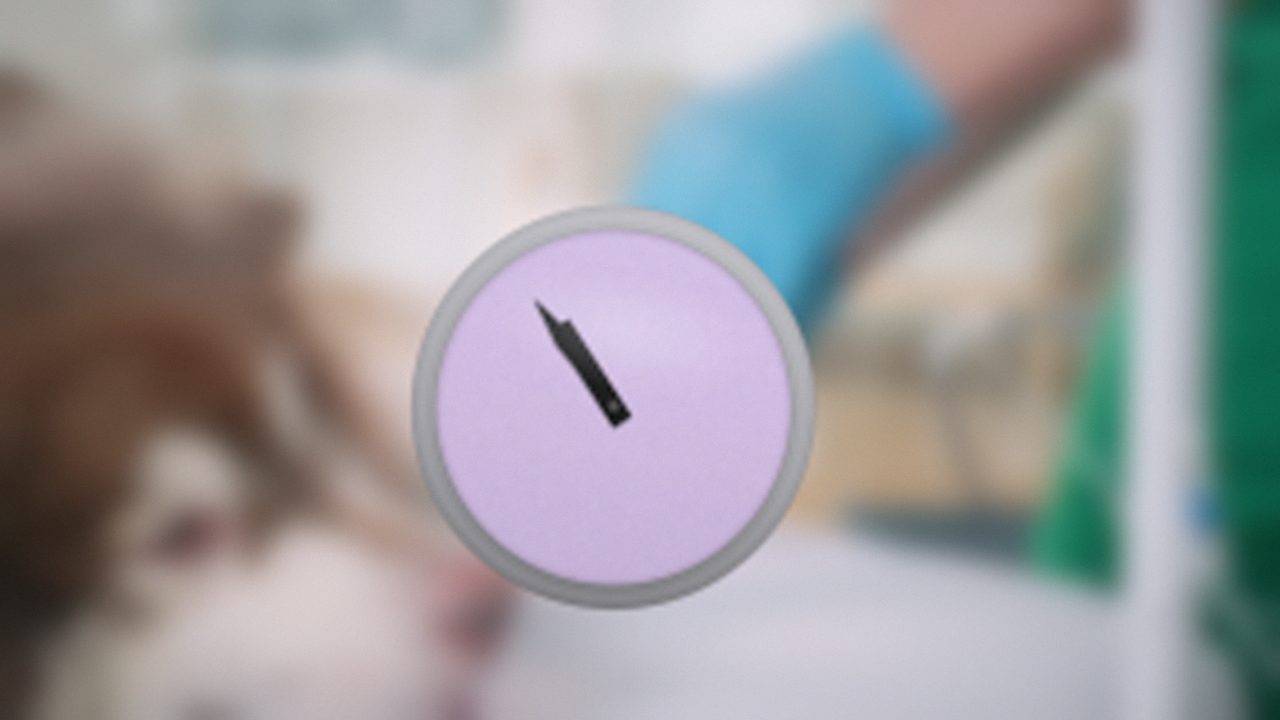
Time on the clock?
10:54
